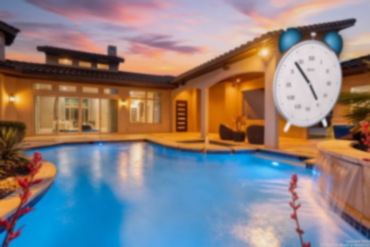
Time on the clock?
4:53
